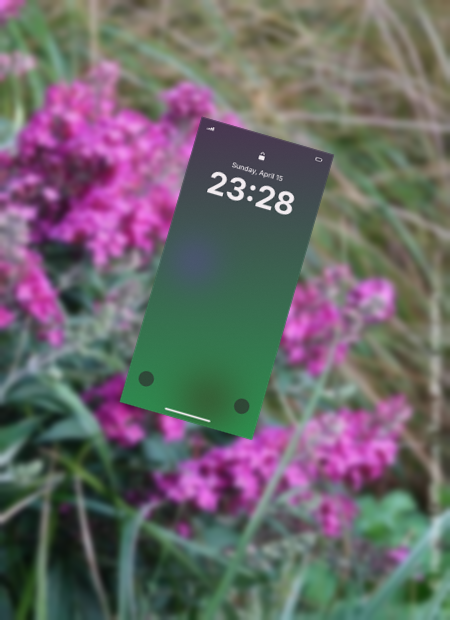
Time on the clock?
23:28
